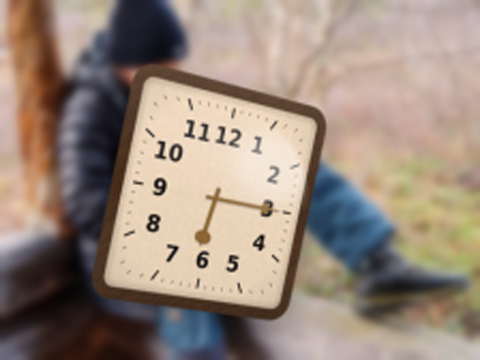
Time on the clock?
6:15
